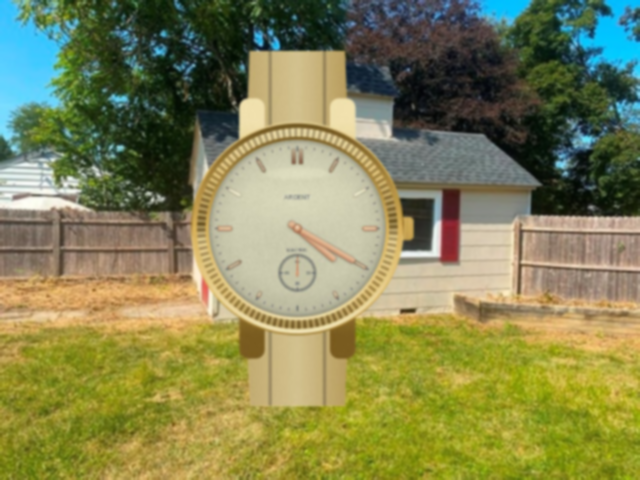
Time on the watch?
4:20
